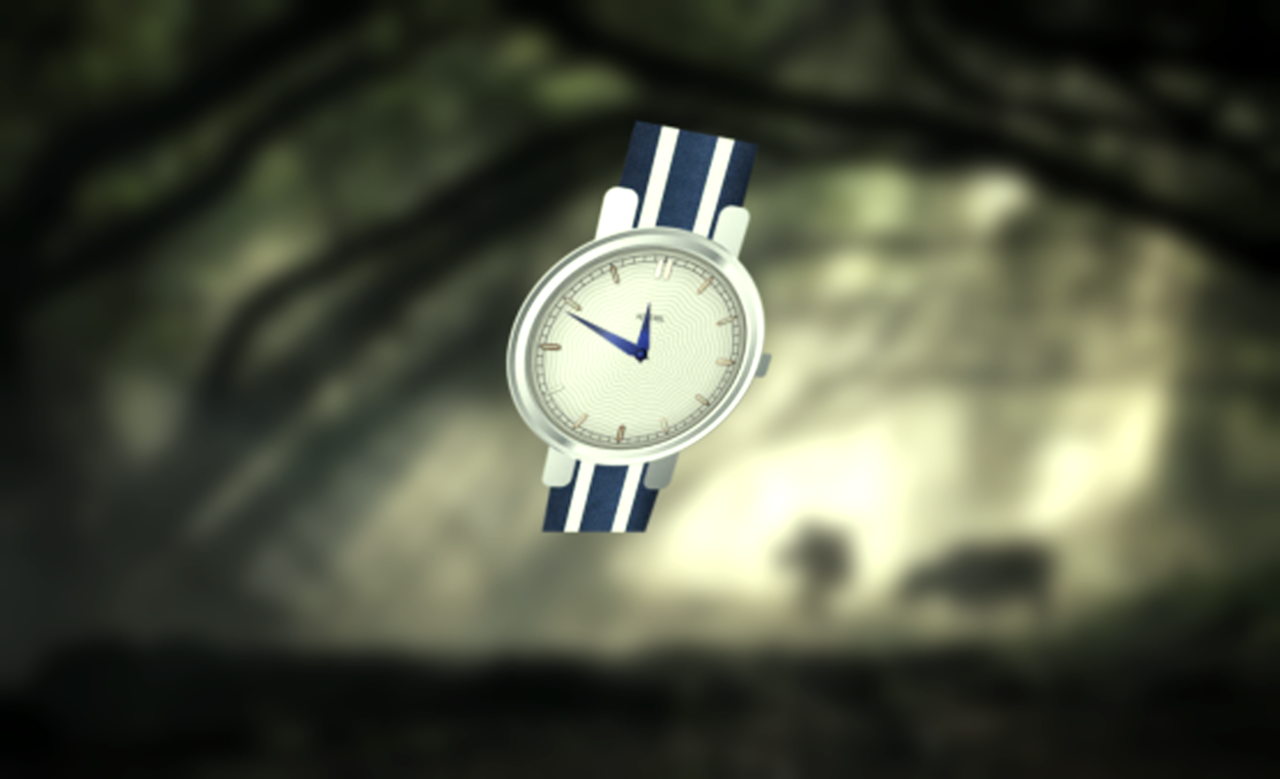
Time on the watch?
11:49
